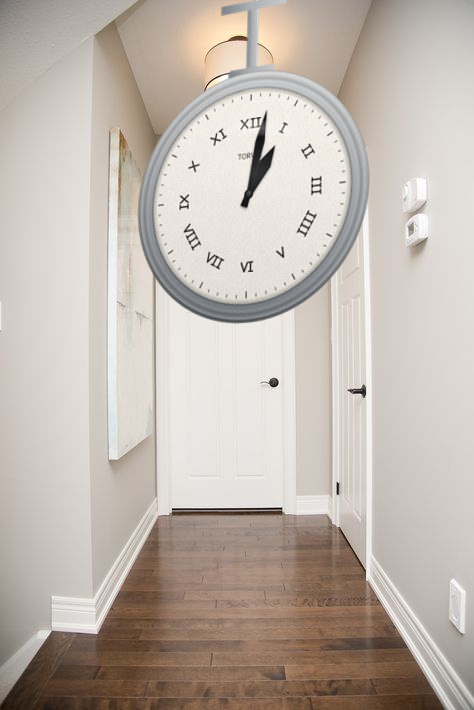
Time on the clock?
1:02
